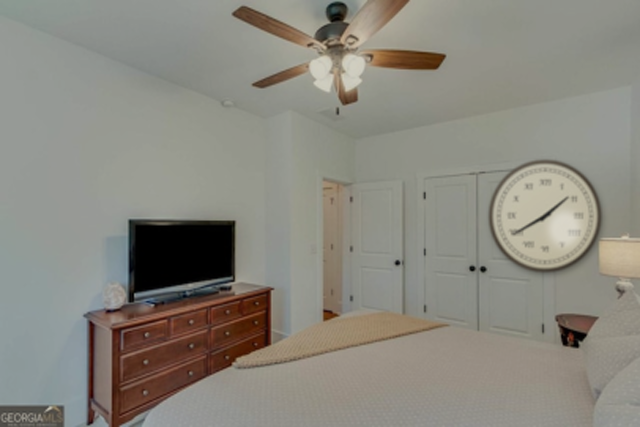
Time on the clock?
1:40
